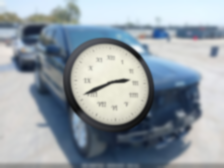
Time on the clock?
2:41
